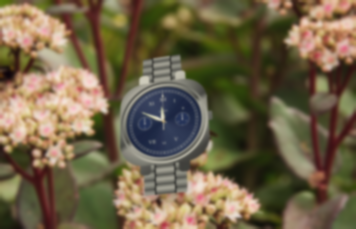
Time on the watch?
11:50
